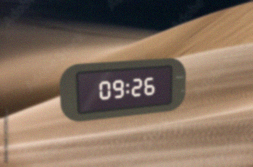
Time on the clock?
9:26
